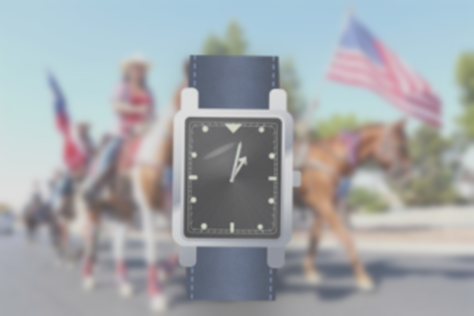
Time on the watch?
1:02
